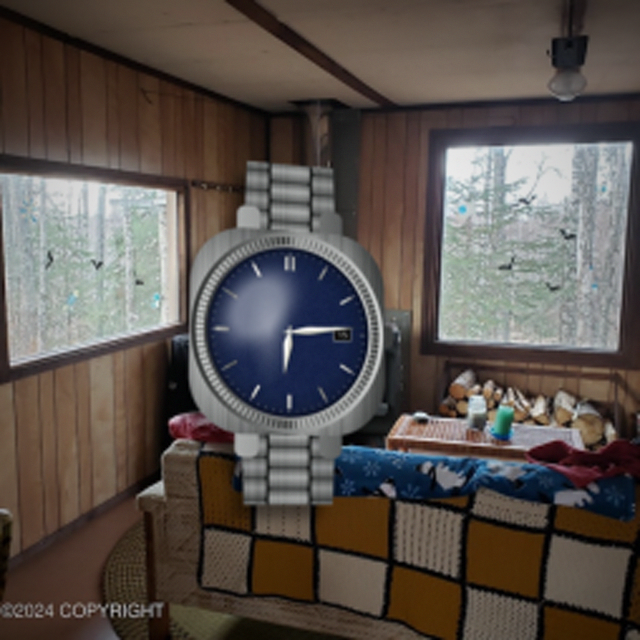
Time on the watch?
6:14
